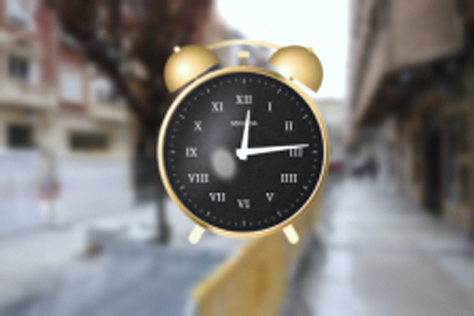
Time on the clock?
12:14
